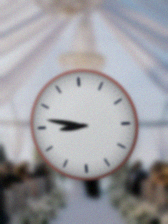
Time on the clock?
8:47
